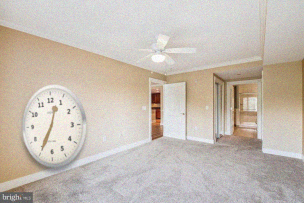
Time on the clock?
12:35
